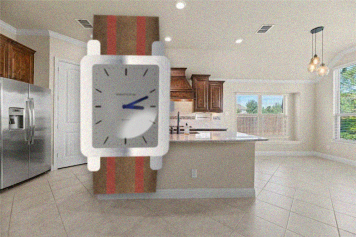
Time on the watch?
3:11
